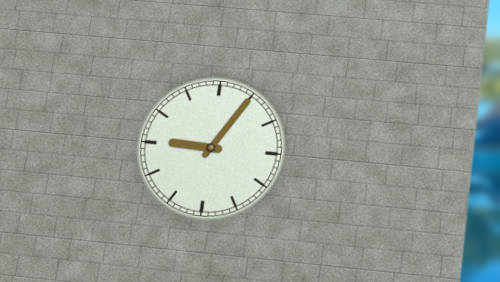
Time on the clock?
9:05
